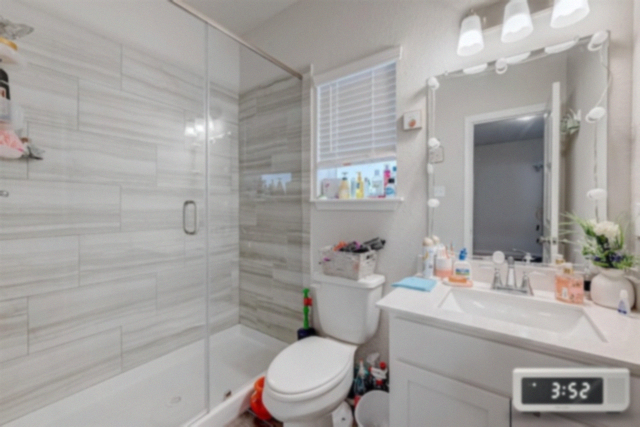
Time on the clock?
3:52
